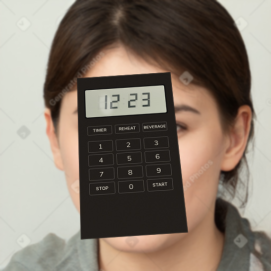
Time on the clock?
12:23
